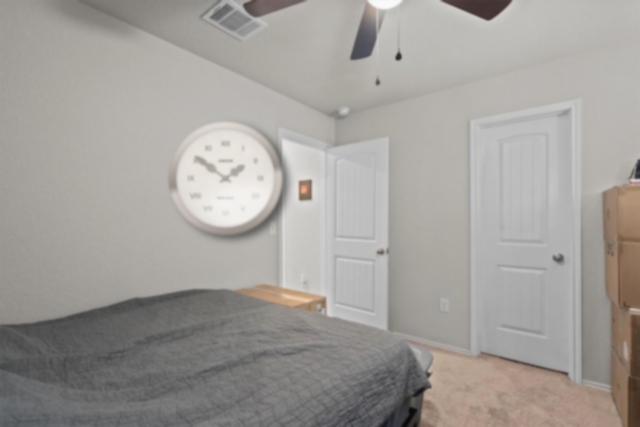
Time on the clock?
1:51
